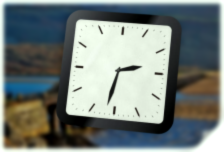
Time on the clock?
2:32
